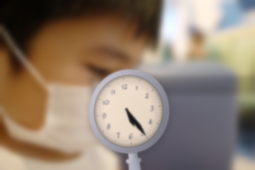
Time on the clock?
5:25
